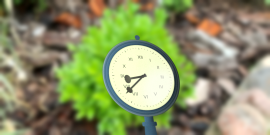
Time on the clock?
8:38
